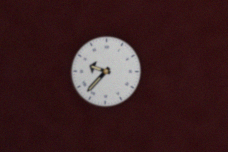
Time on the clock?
9:37
